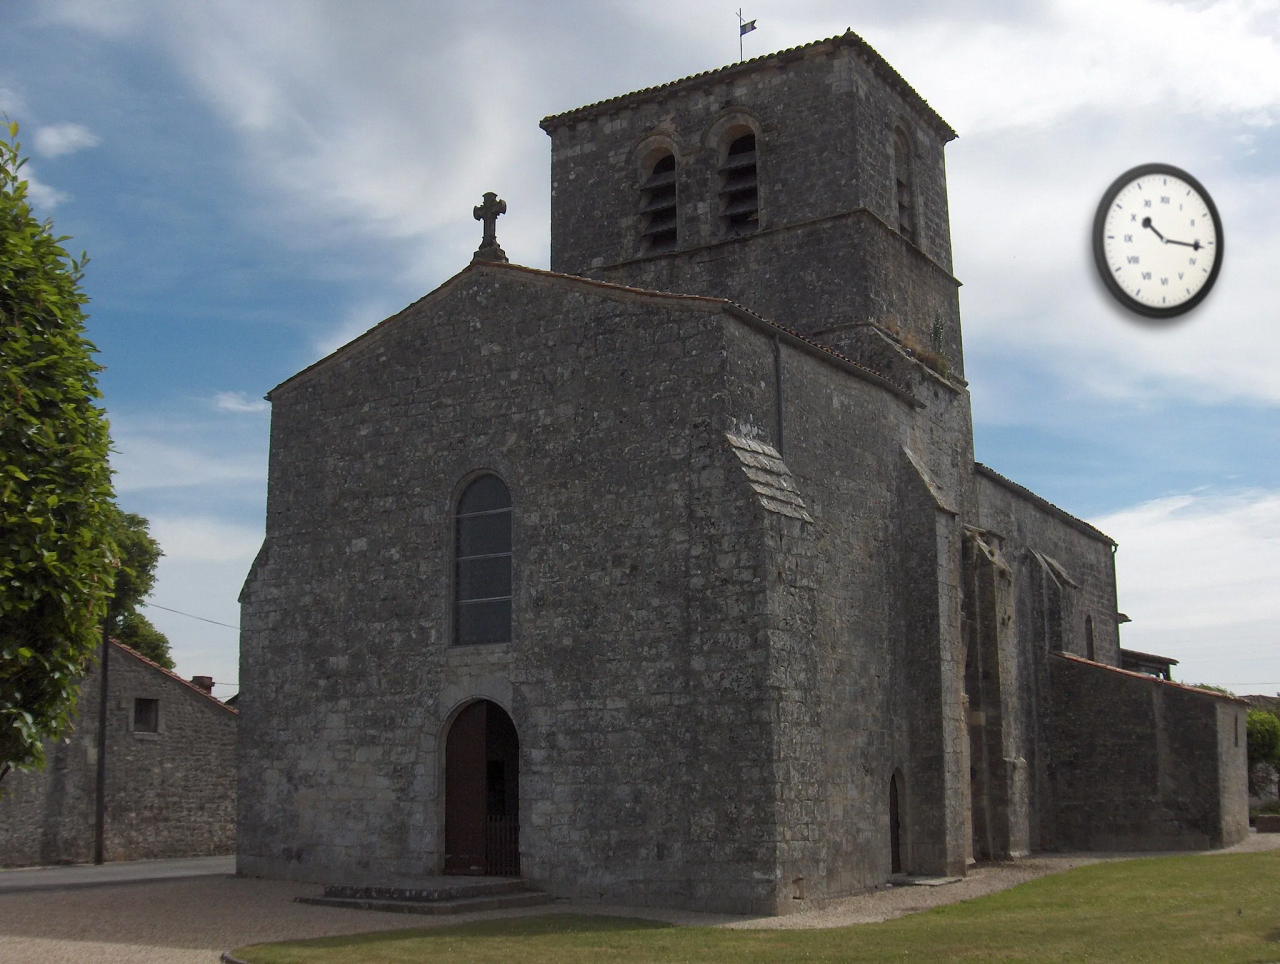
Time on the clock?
10:16
